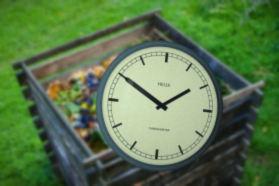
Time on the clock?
1:50
